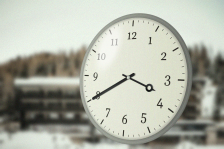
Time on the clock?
3:40
